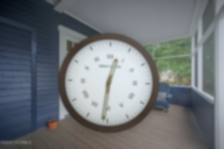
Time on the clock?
12:31
